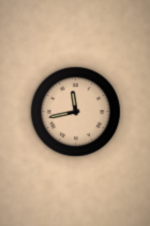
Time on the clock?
11:43
